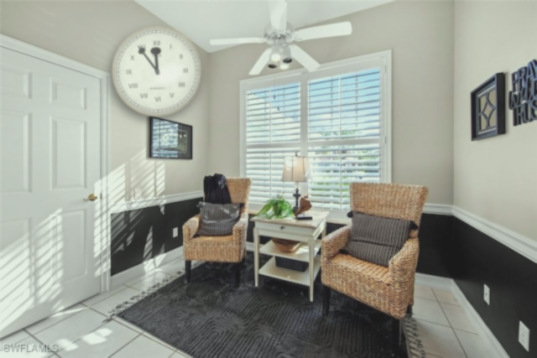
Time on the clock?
11:54
